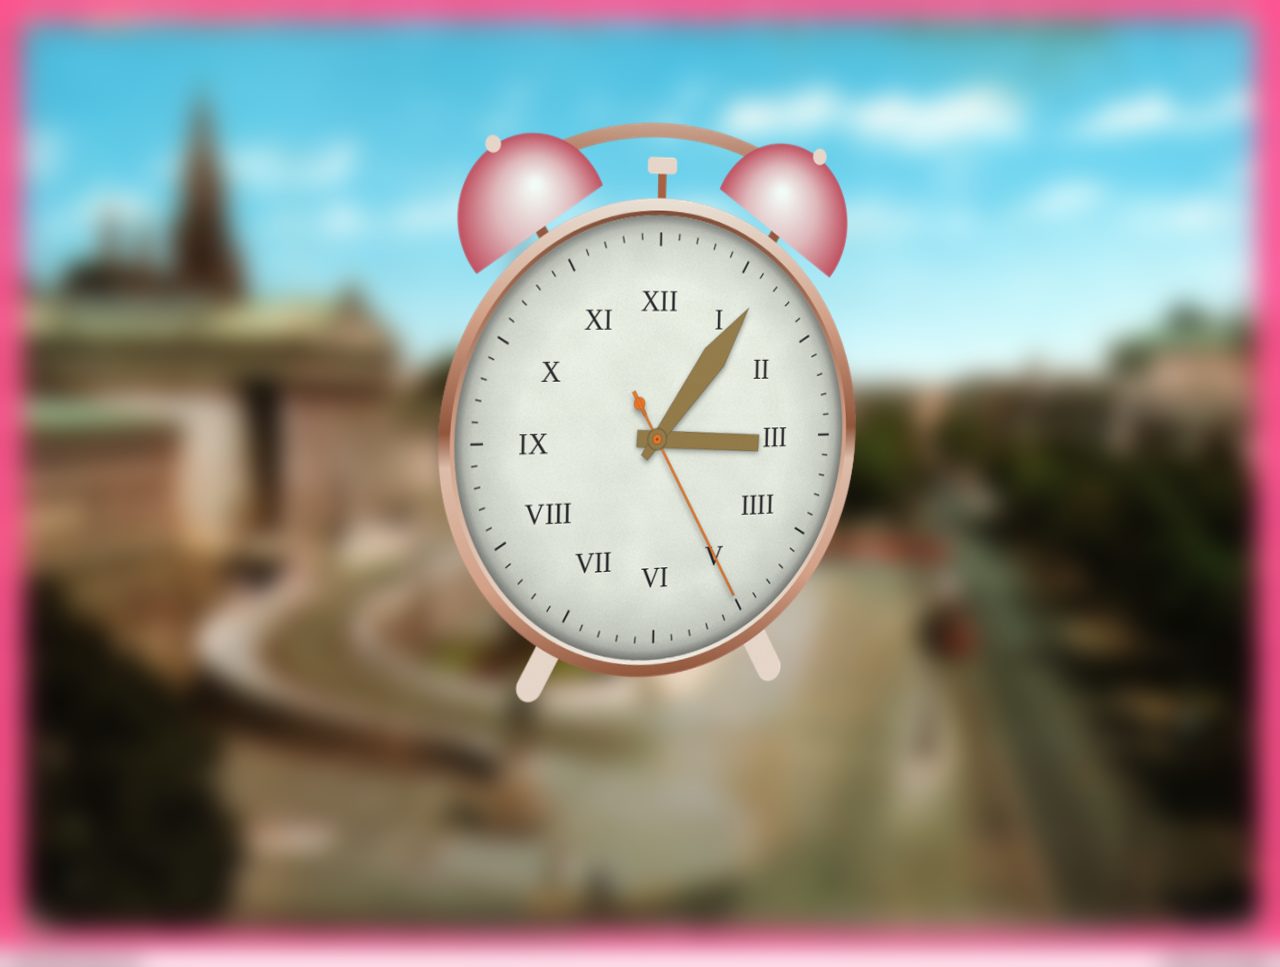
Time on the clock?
3:06:25
